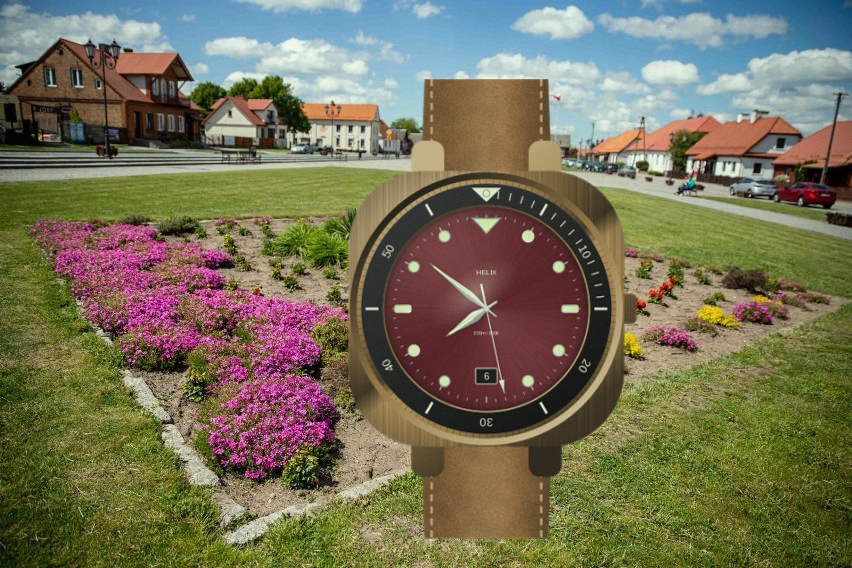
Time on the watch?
7:51:28
